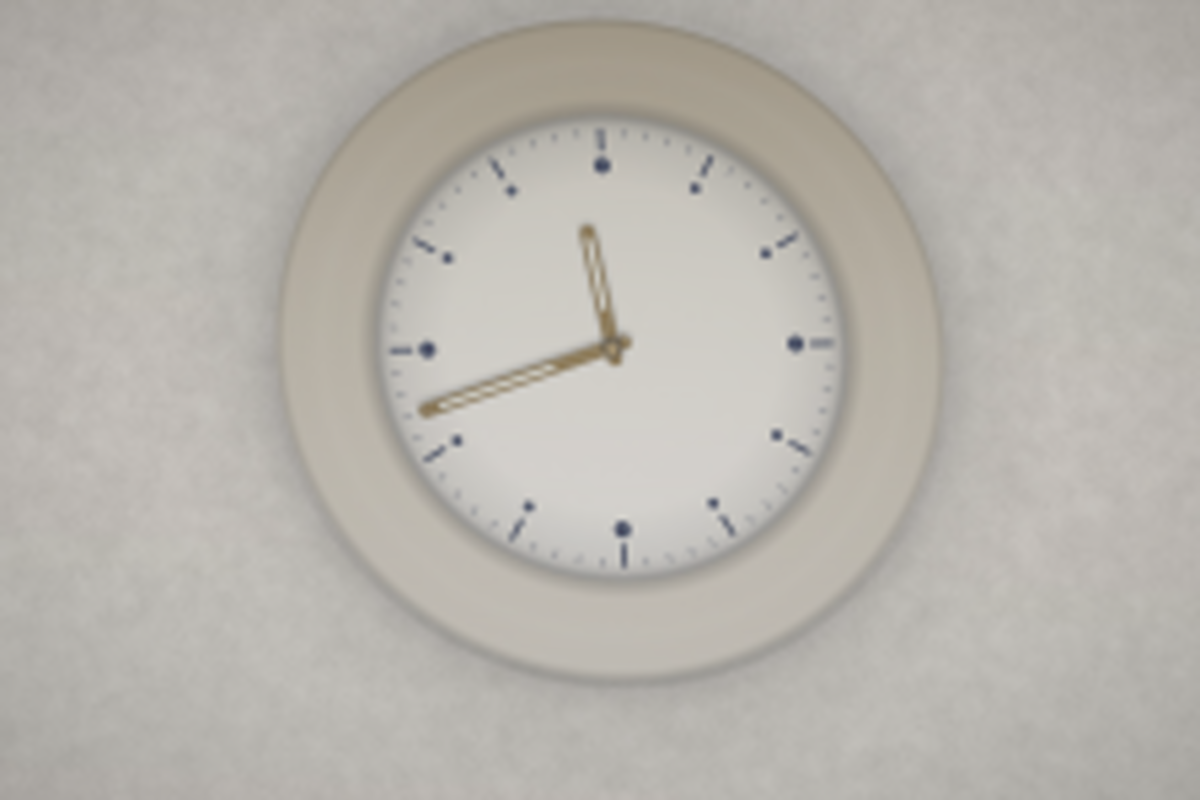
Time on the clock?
11:42
